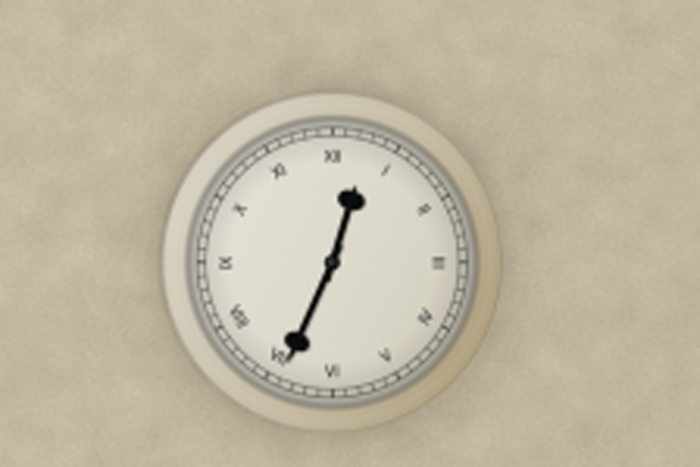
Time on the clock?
12:34
